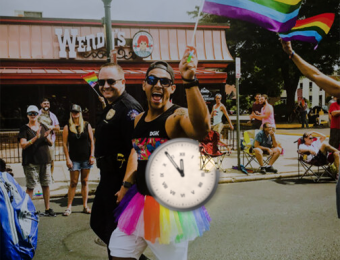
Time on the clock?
11:54
